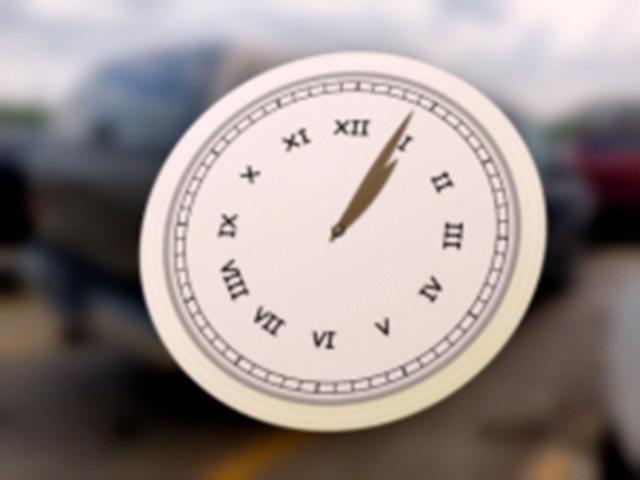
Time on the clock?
1:04
